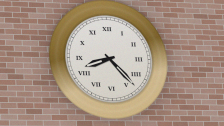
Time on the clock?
8:23
